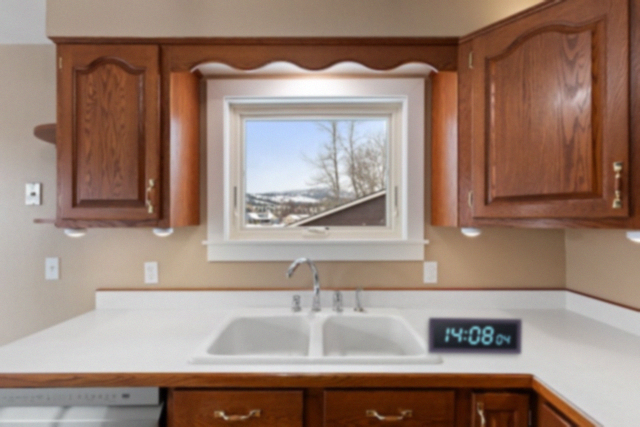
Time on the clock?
14:08
